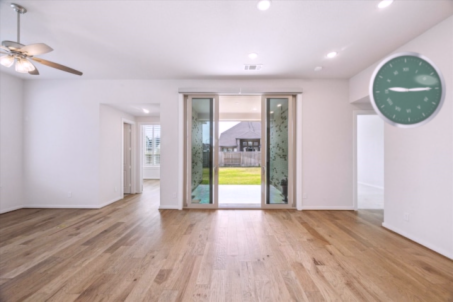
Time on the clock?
9:15
